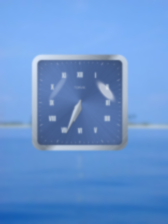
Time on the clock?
6:34
